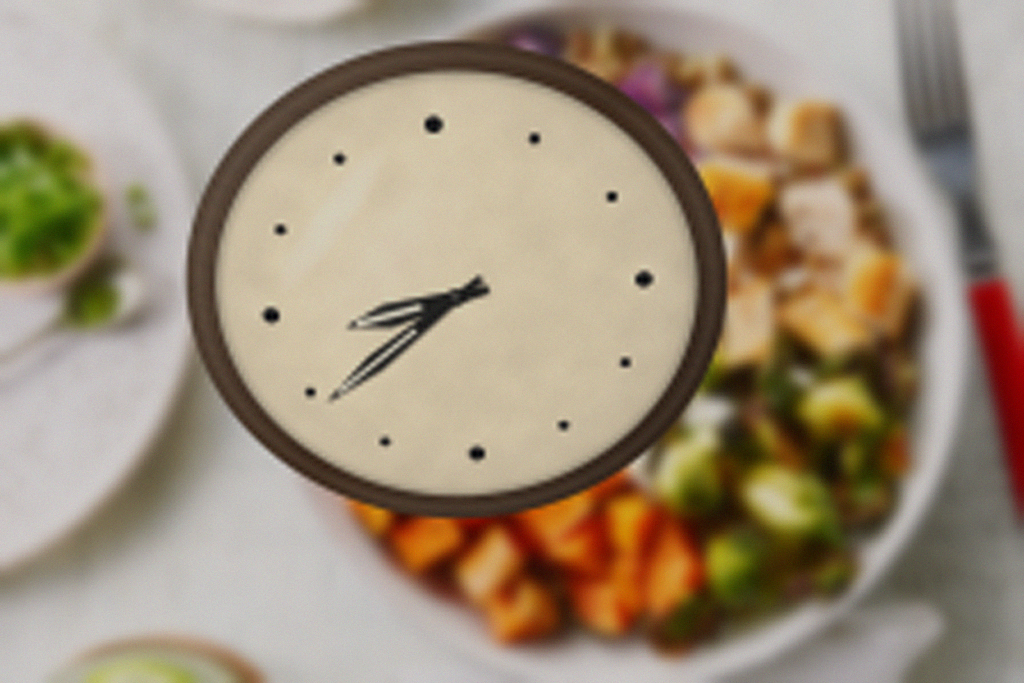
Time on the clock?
8:39
